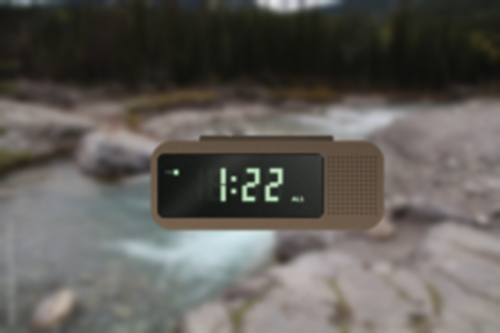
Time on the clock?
1:22
